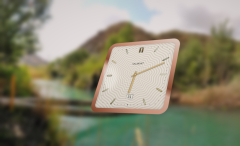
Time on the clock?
6:11
